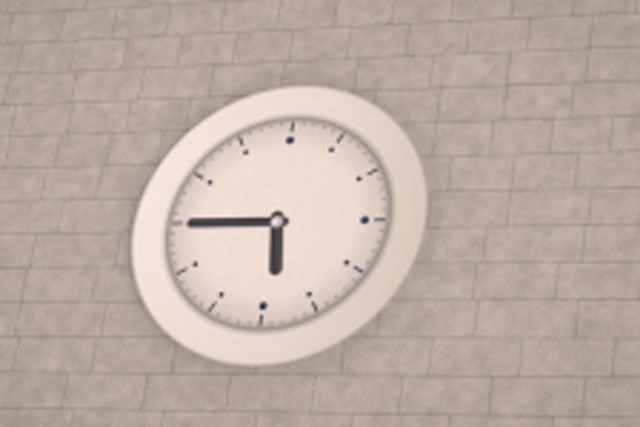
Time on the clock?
5:45
